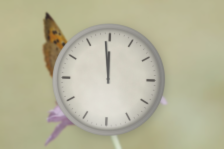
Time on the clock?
11:59
